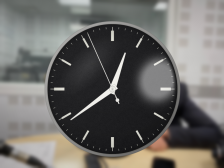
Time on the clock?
12:38:56
